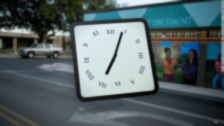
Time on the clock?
7:04
